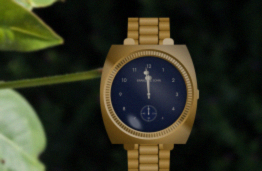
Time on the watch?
11:59
